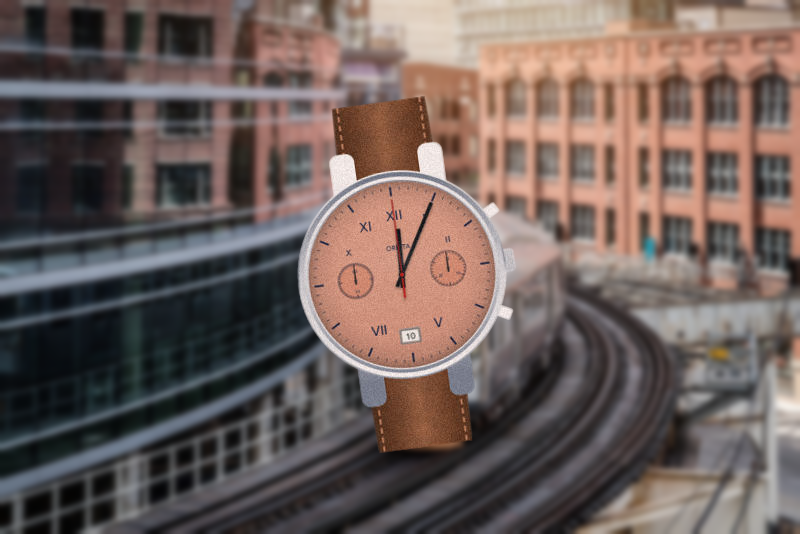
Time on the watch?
12:05
